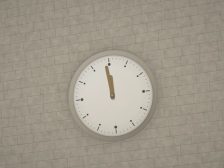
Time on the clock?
11:59
